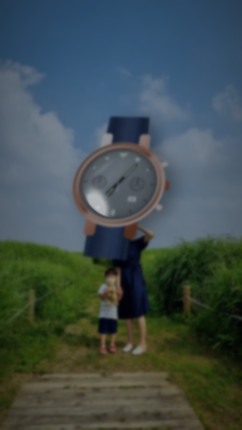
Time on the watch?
7:06
